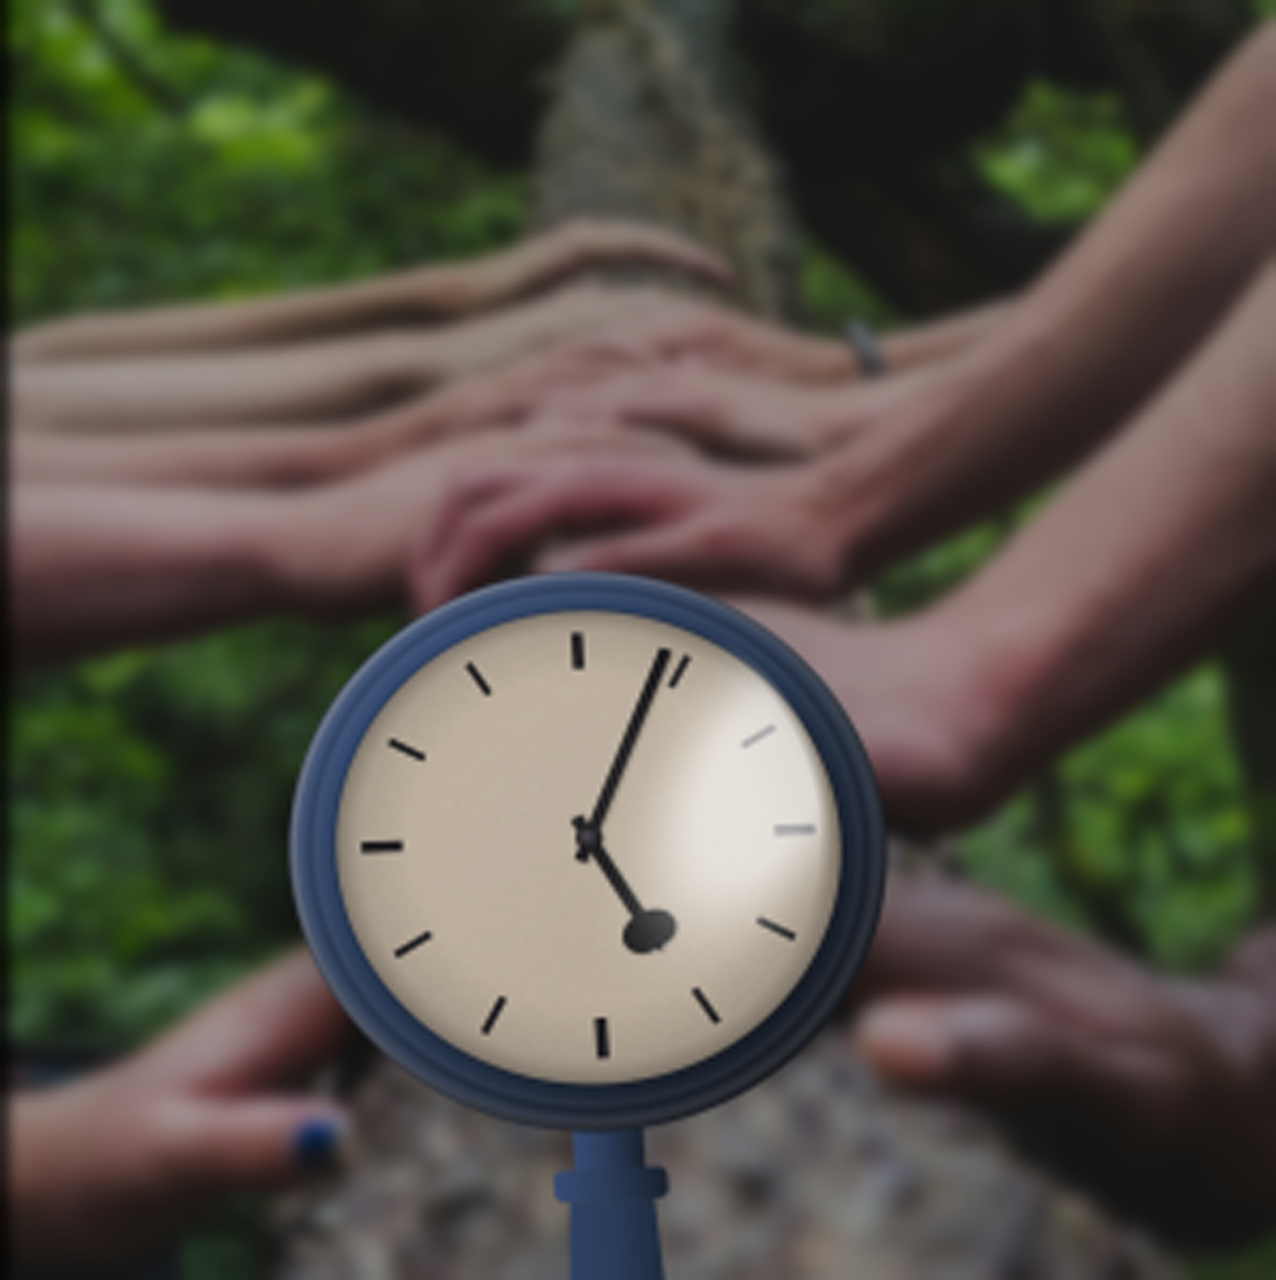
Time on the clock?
5:04
